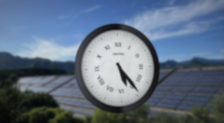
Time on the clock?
5:24
